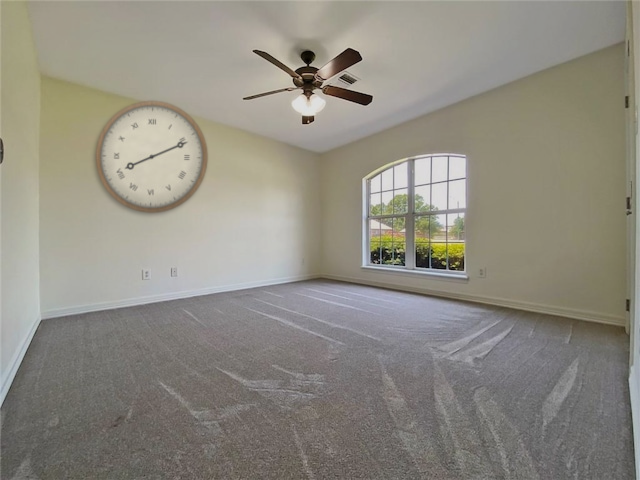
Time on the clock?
8:11
